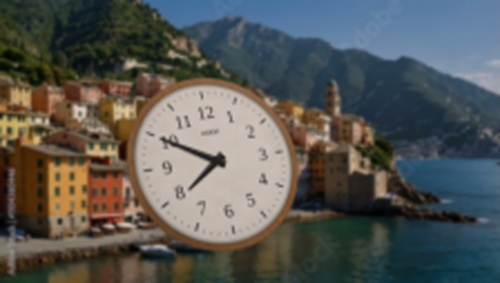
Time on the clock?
7:50
